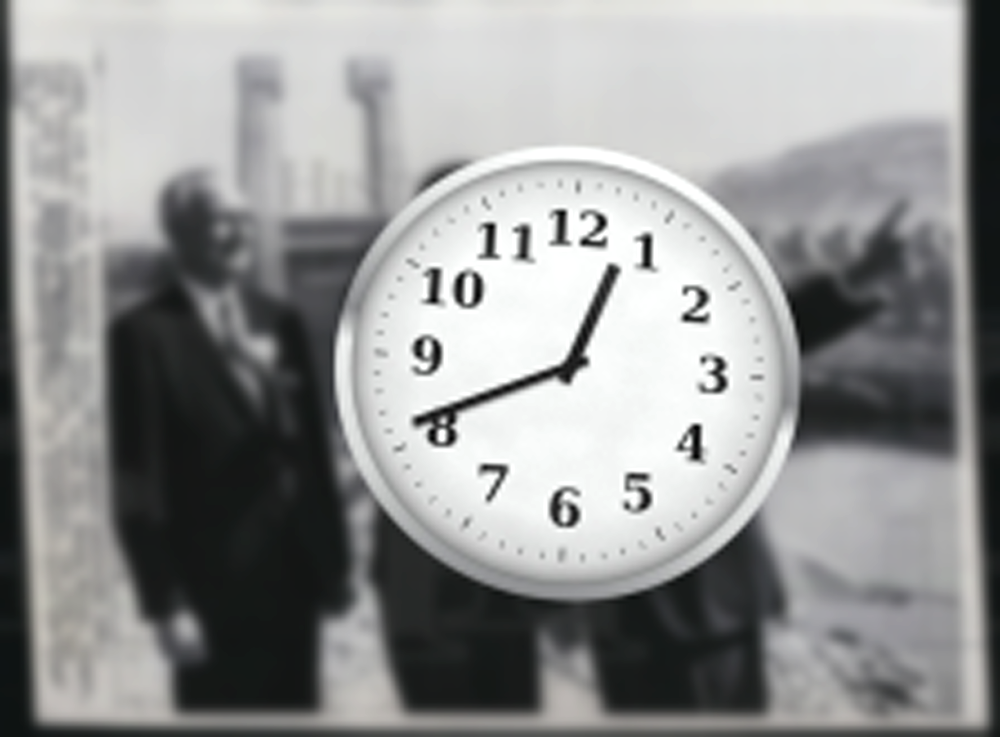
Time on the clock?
12:41
